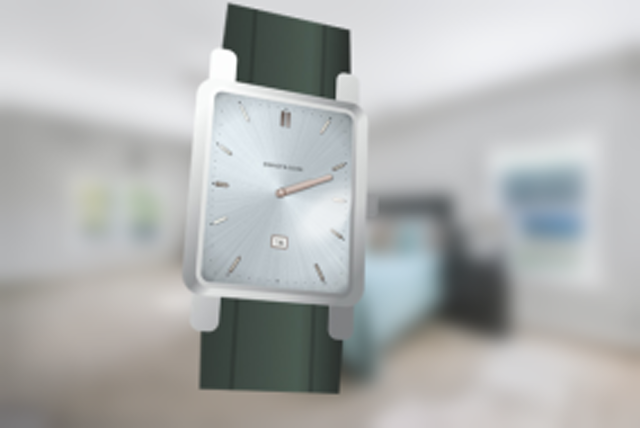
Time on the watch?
2:11
